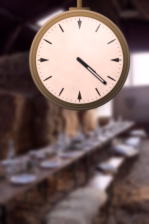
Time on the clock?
4:22
